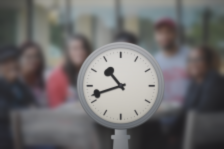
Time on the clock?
10:42
